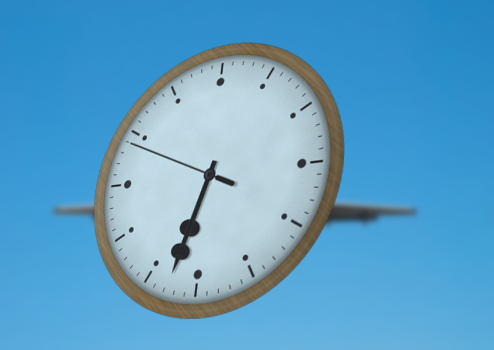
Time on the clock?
6:32:49
